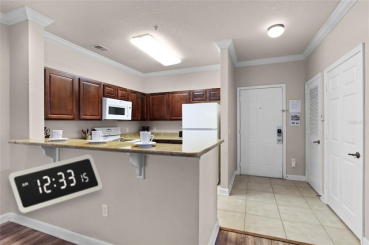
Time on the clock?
12:33:15
